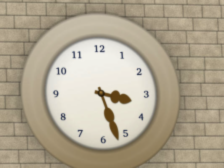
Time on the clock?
3:27
